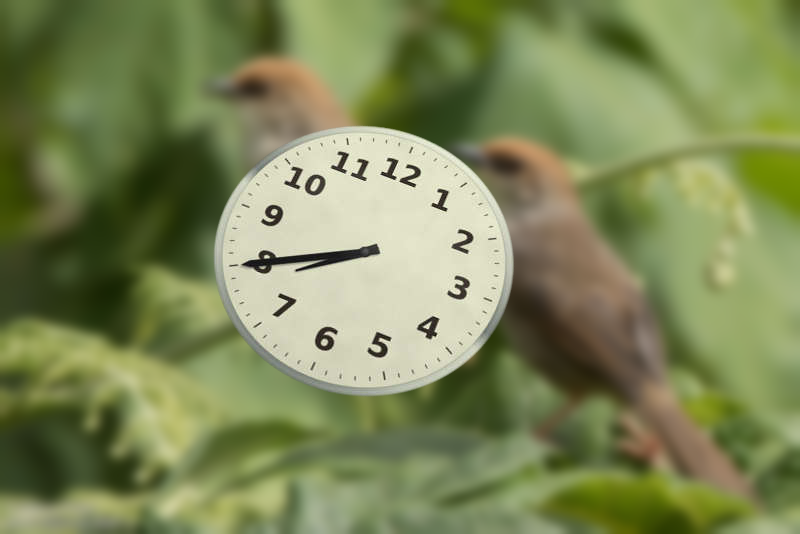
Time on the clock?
7:40
